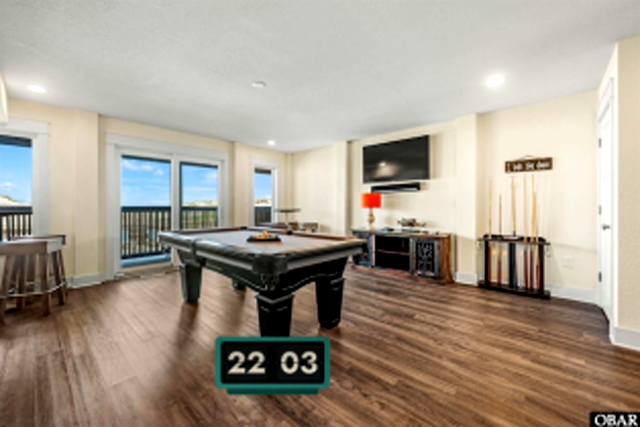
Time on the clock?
22:03
